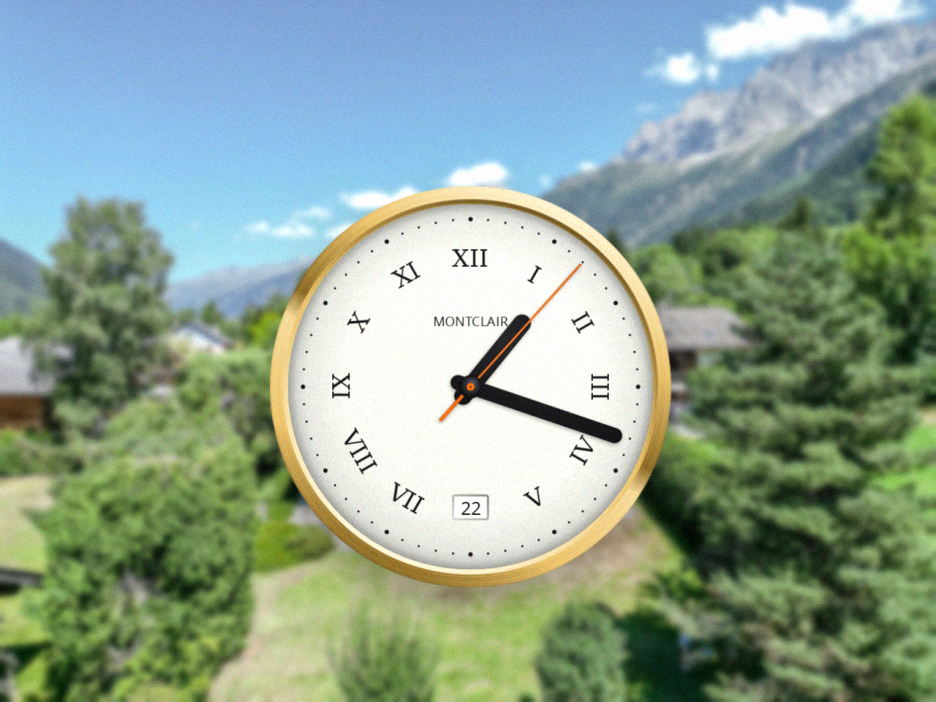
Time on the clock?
1:18:07
